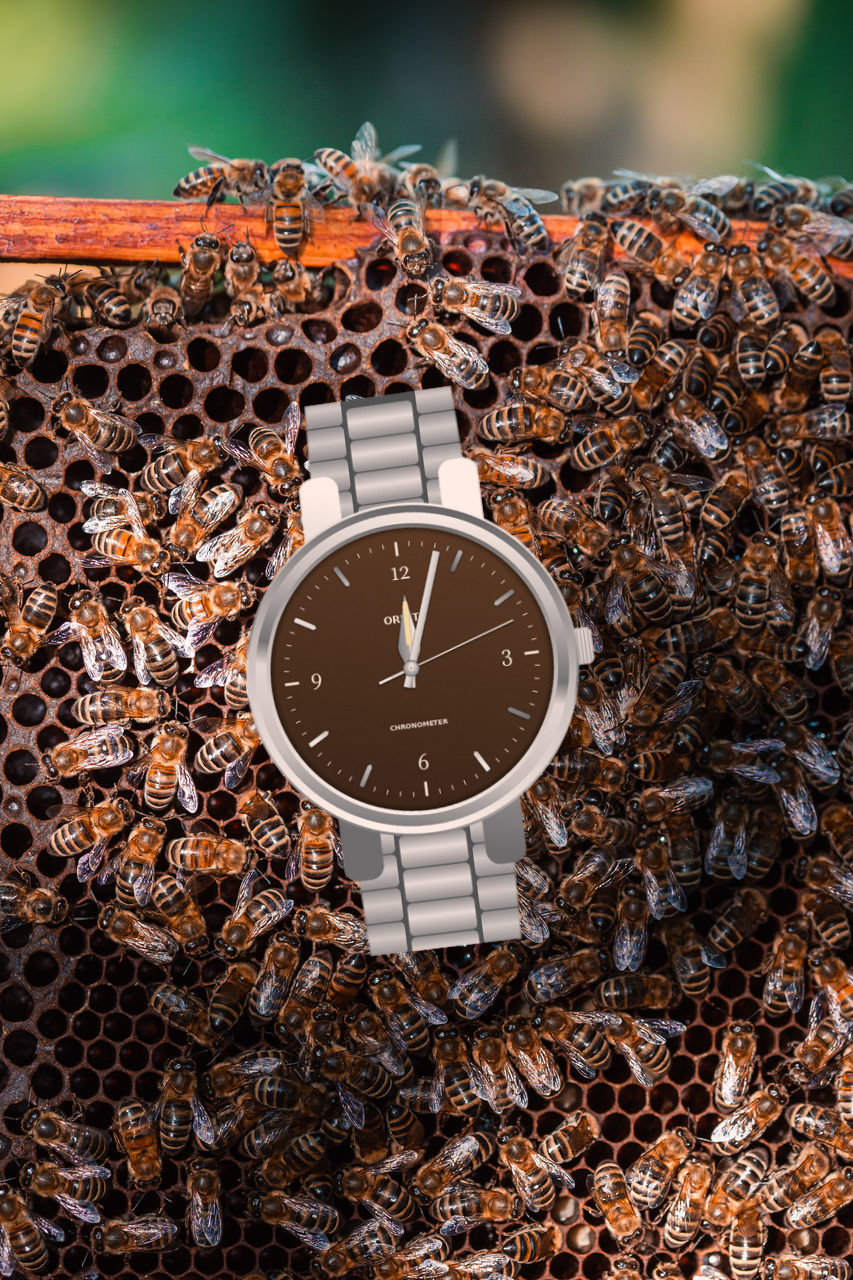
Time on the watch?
12:03:12
